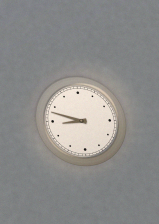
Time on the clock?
8:48
